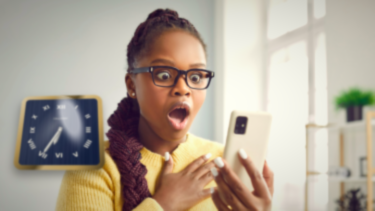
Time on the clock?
6:35
